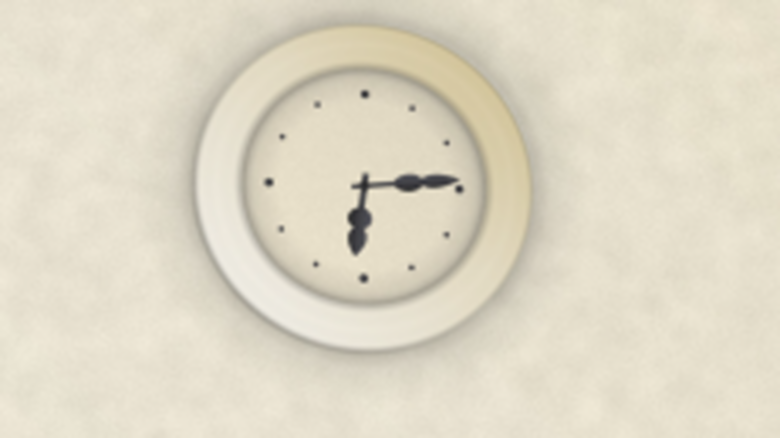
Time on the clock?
6:14
